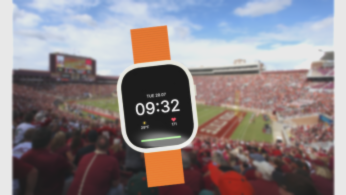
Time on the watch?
9:32
